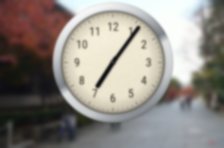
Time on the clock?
7:06
